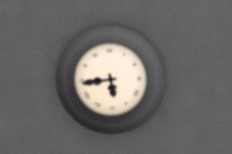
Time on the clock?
5:44
